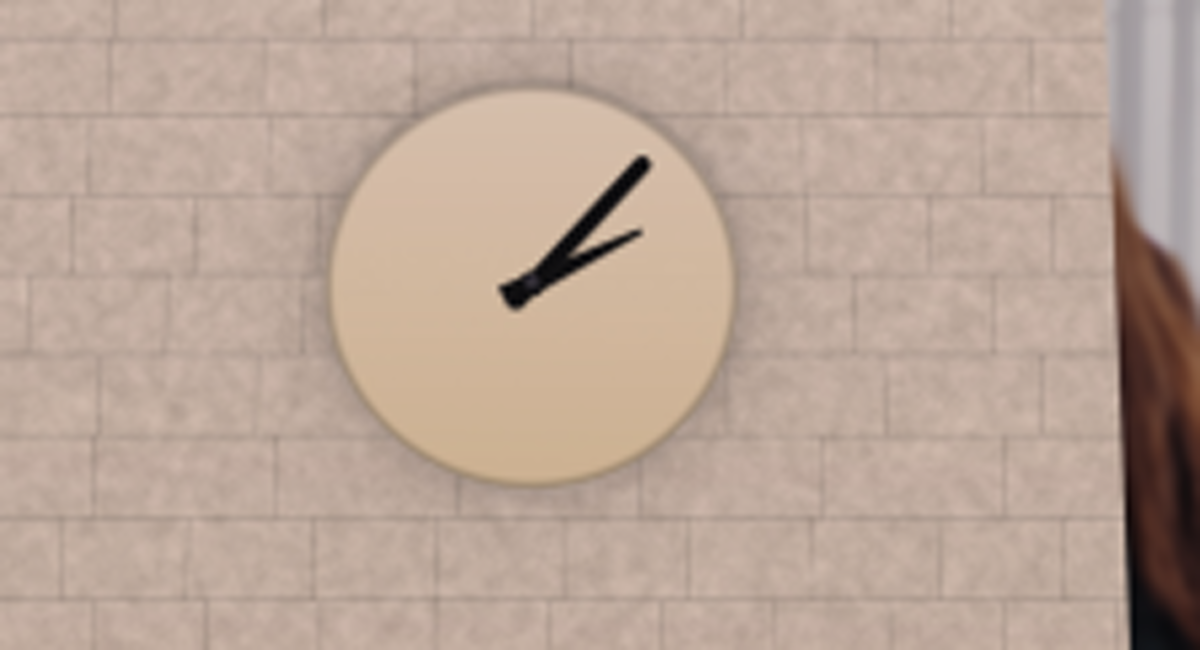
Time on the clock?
2:07
